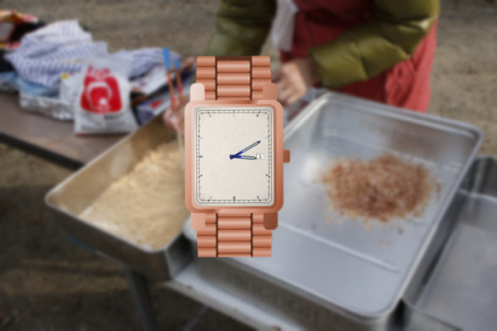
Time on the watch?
3:10
